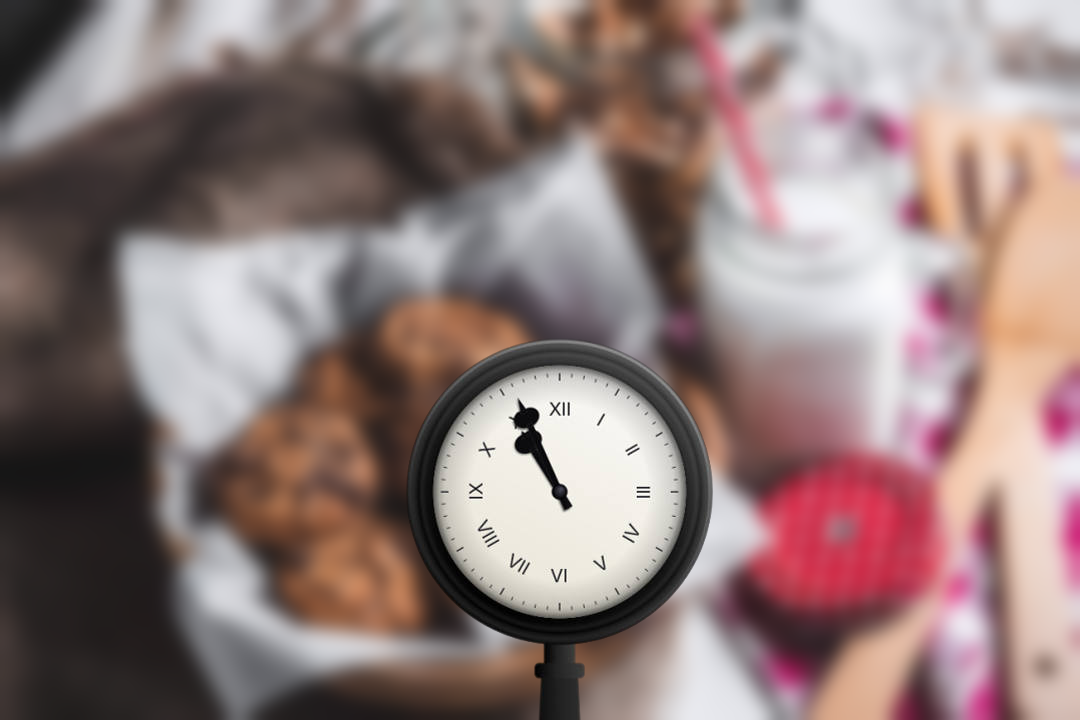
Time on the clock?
10:56
